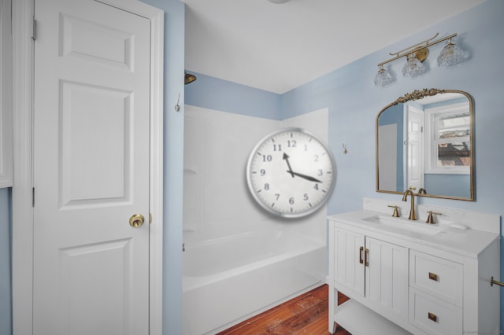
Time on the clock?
11:18
